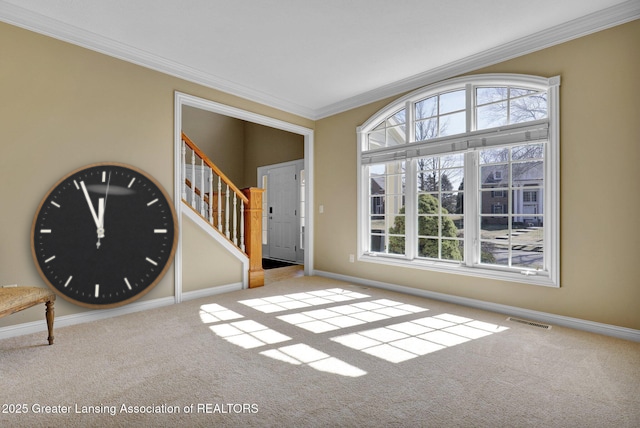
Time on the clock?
11:56:01
